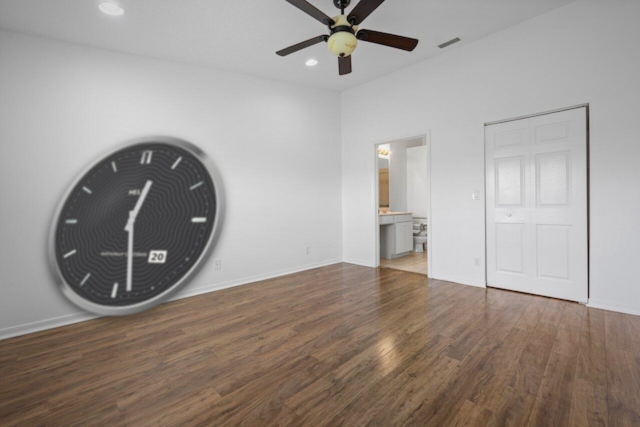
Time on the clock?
12:28
